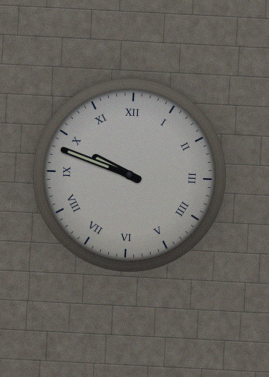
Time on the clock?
9:48
